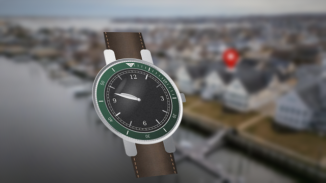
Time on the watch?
9:48
